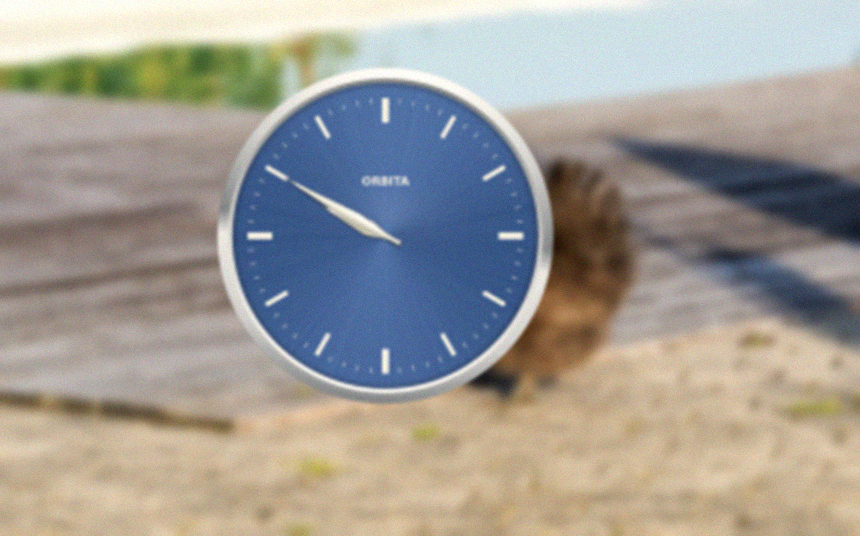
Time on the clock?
9:50
